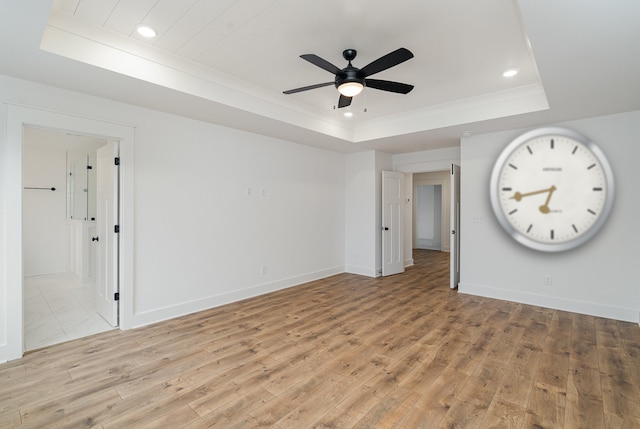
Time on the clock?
6:43
